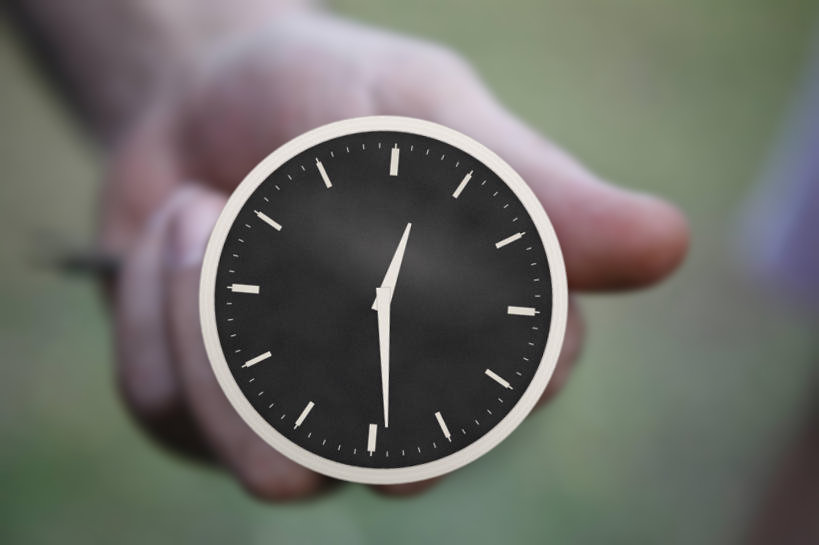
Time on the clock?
12:29
